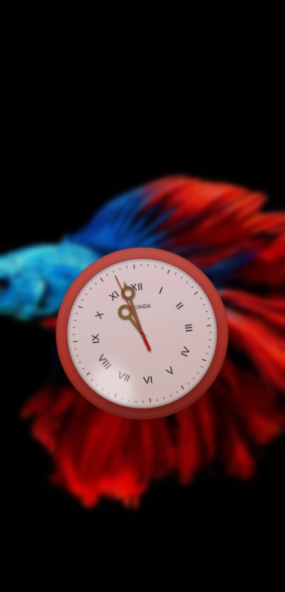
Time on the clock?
10:57:57
